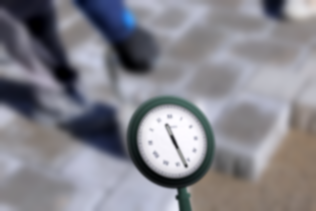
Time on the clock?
11:27
